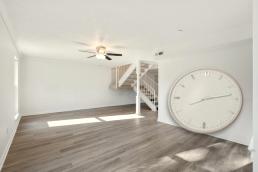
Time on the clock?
8:13
